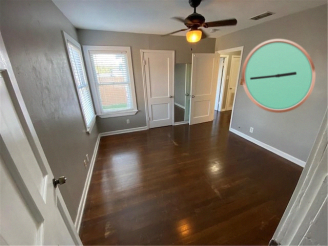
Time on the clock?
2:44
